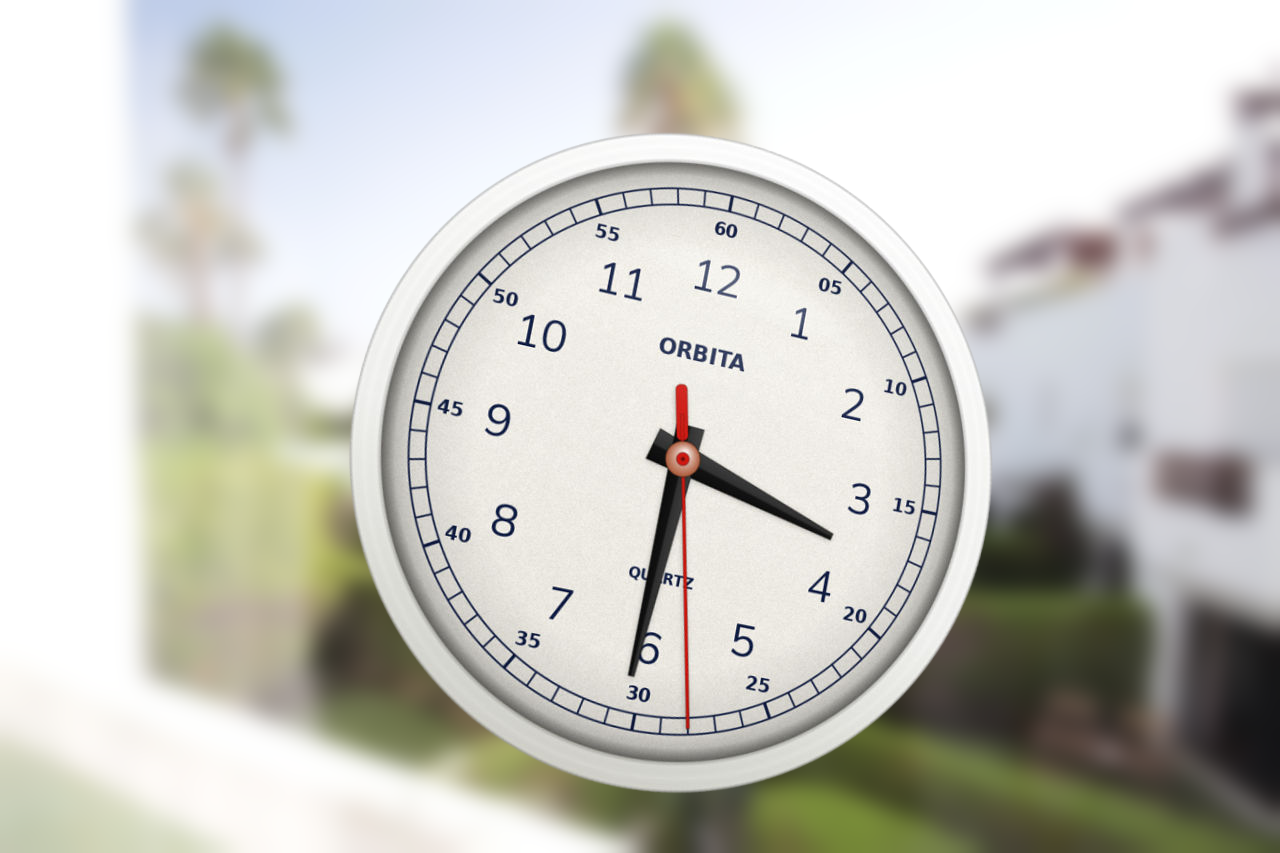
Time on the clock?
3:30:28
